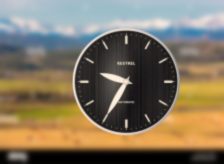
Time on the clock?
9:35
